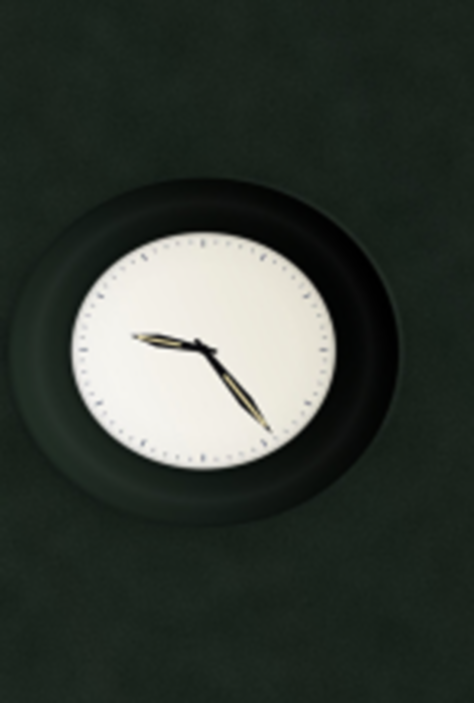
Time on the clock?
9:24
